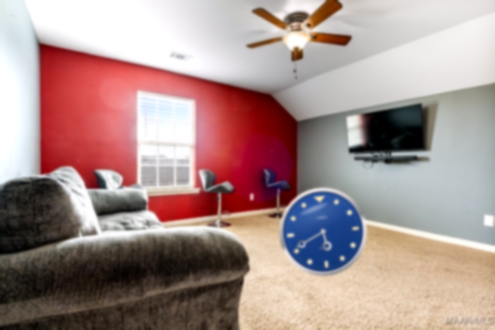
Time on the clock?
5:41
